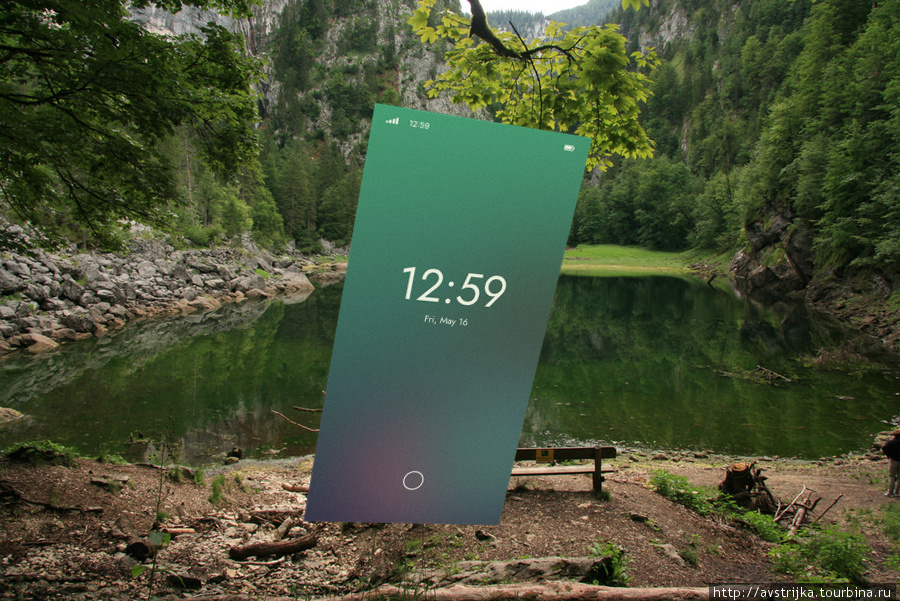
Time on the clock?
12:59
